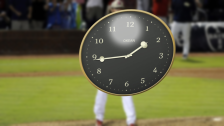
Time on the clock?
1:44
